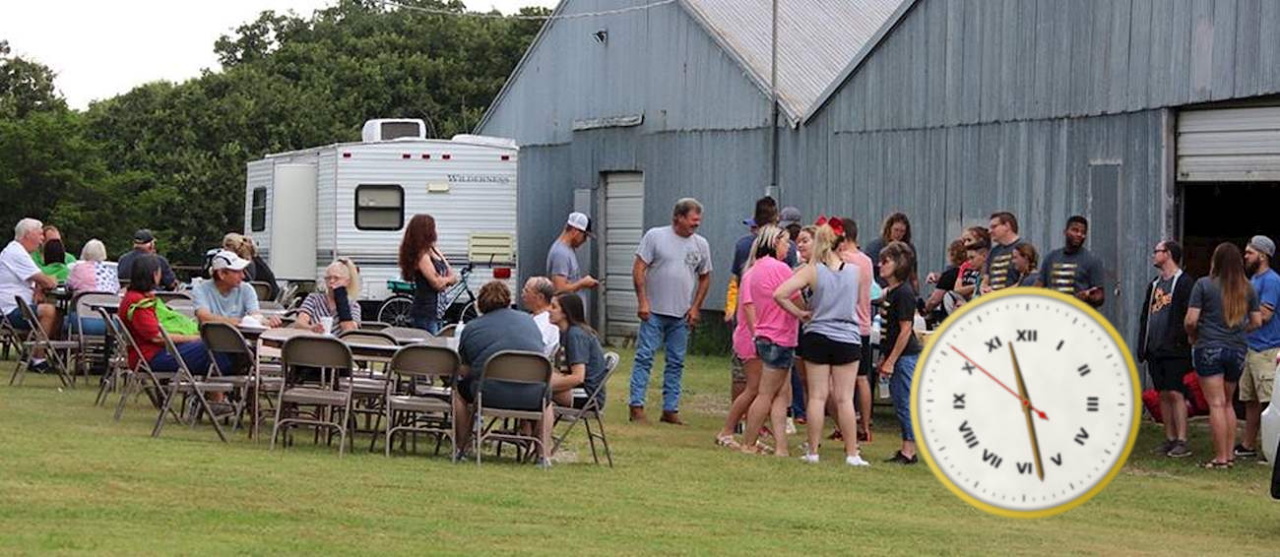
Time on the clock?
11:27:51
